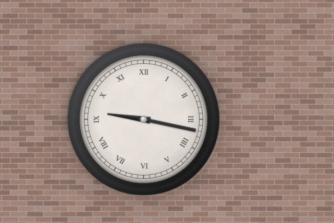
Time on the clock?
9:17
